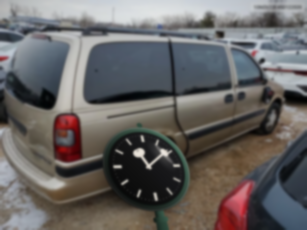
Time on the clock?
11:09
